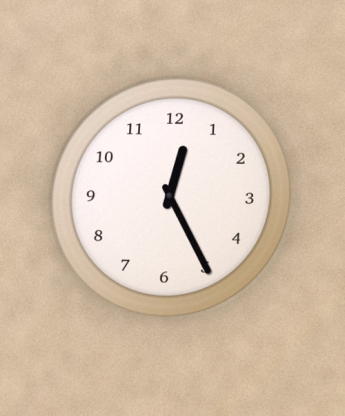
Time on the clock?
12:25
